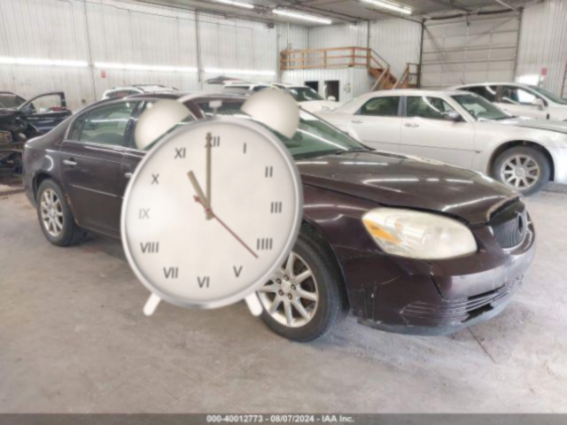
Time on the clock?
10:59:22
